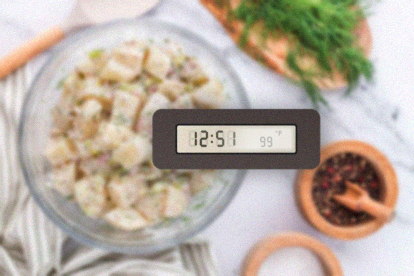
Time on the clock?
12:51
